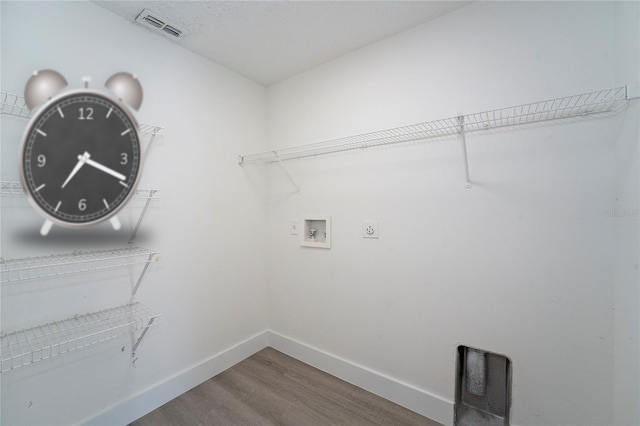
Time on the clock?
7:19
